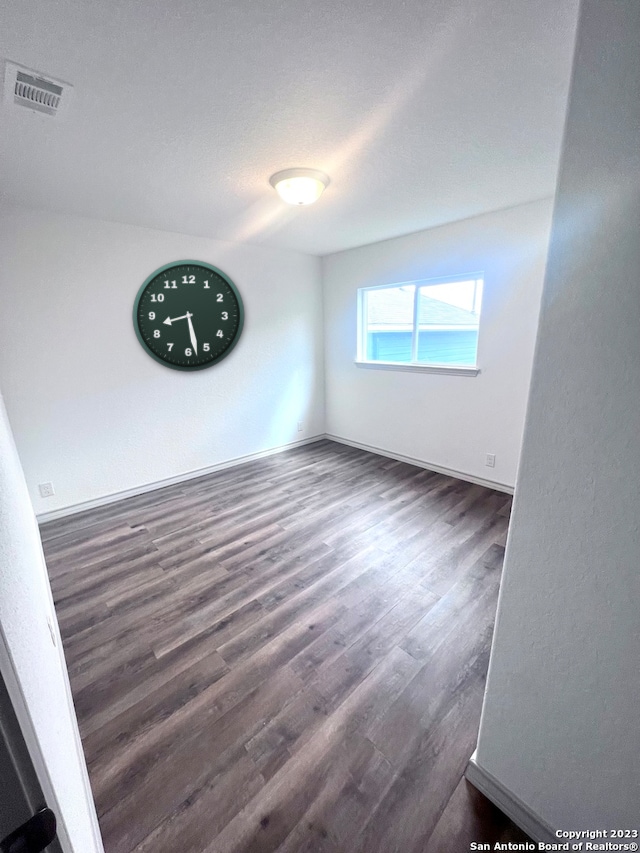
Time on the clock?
8:28
